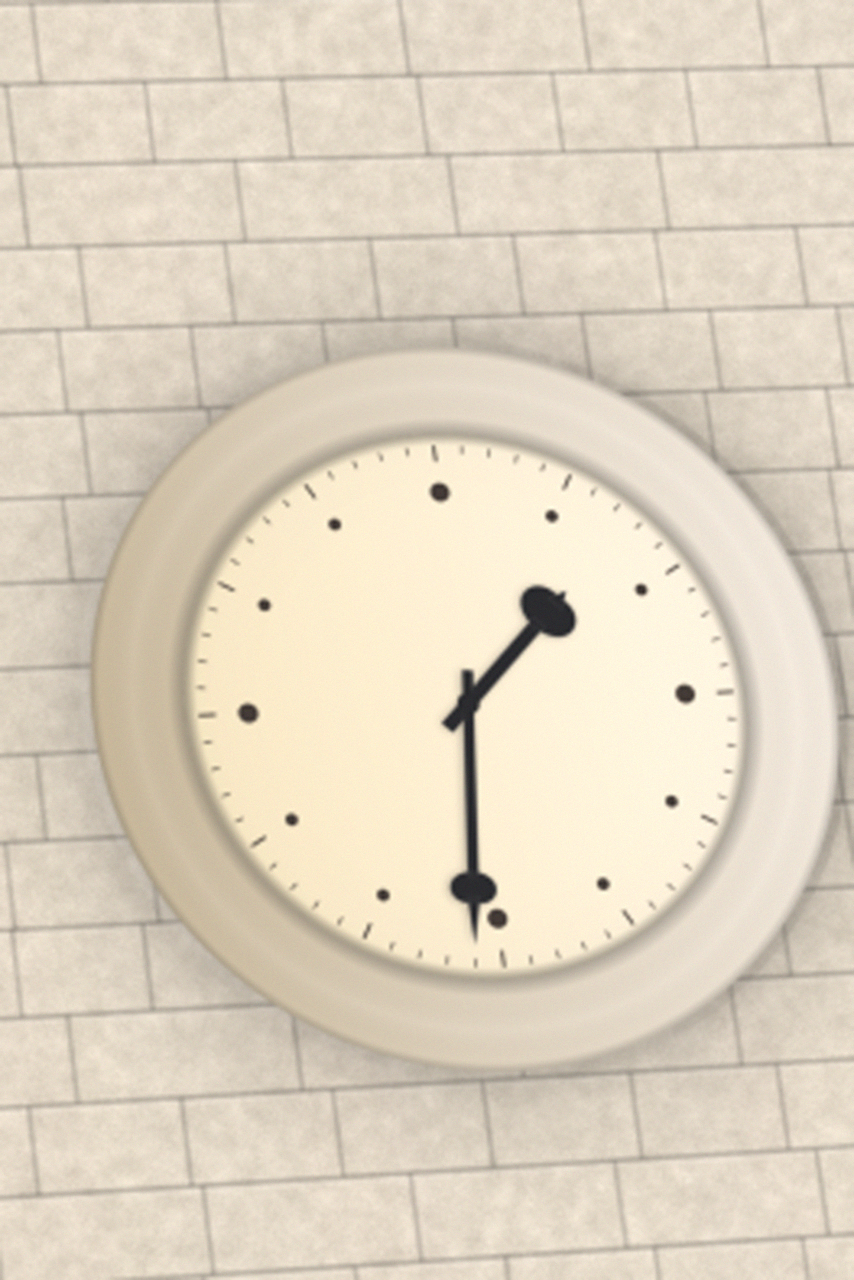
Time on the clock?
1:31
